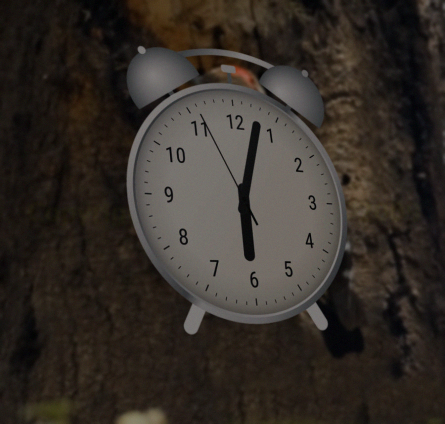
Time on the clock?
6:02:56
